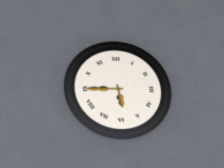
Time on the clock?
5:45
